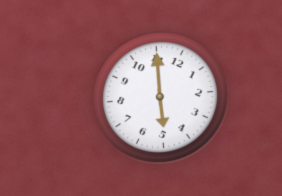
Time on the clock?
4:55
